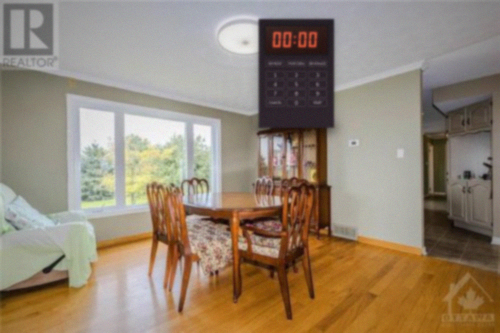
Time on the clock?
0:00
